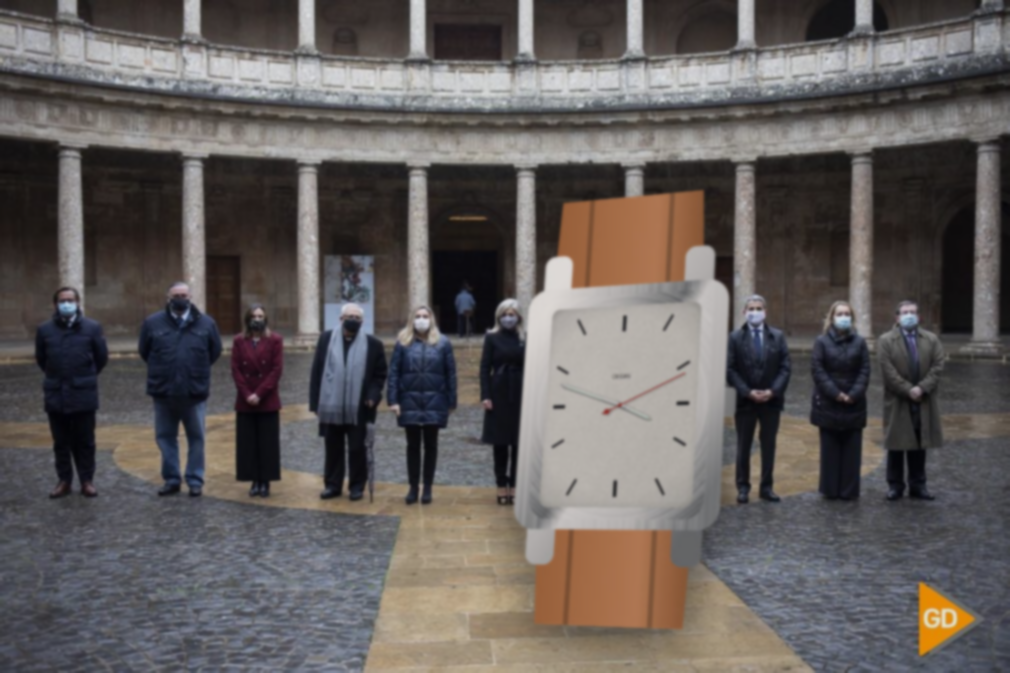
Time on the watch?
3:48:11
